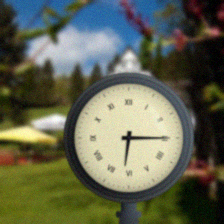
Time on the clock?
6:15
